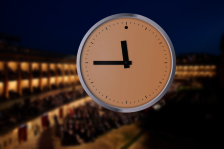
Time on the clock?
11:45
